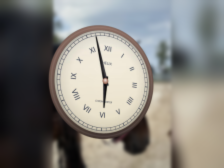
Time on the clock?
5:57
